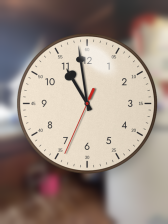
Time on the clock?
10:58:34
